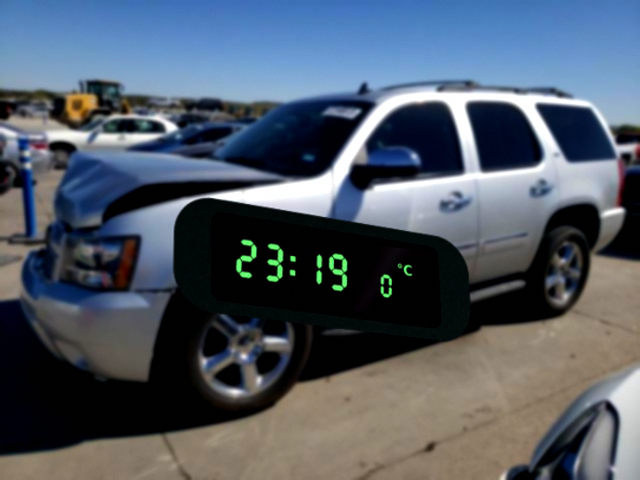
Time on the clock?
23:19
